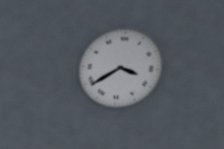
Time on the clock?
3:39
